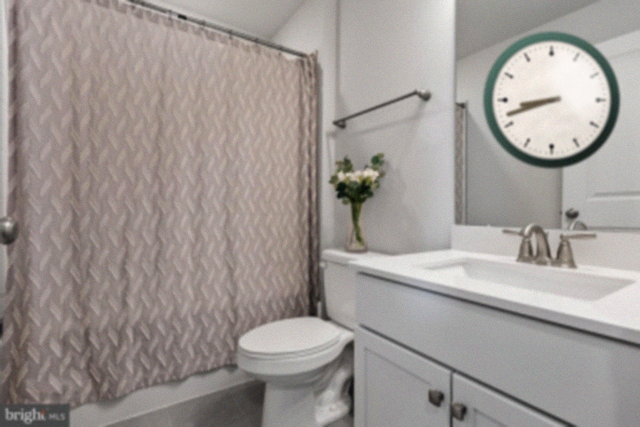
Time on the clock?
8:42
